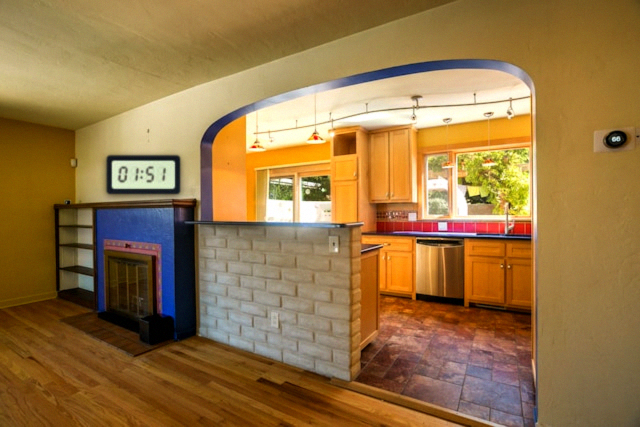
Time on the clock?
1:51
